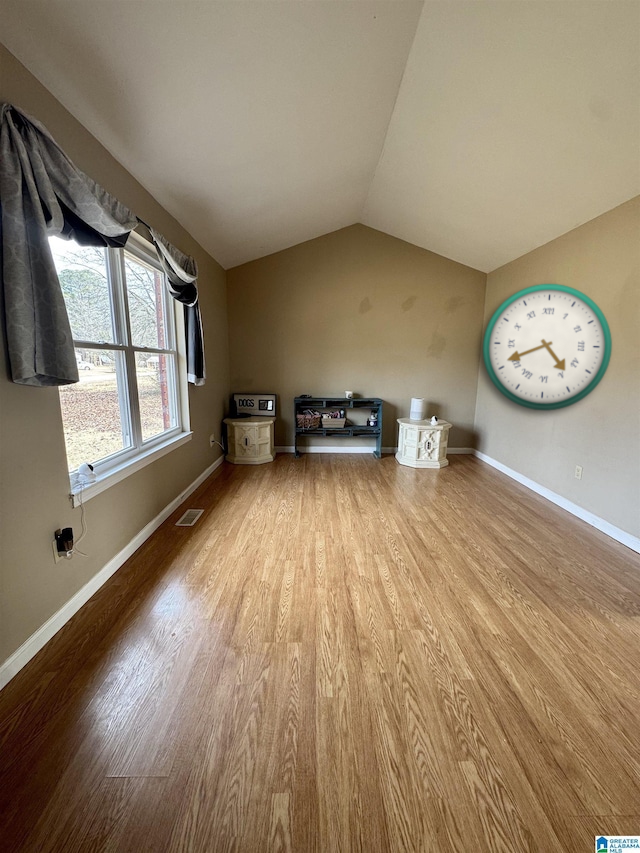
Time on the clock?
4:41
